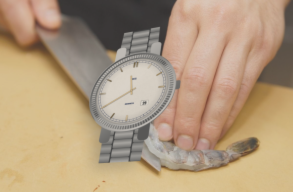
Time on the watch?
11:40
